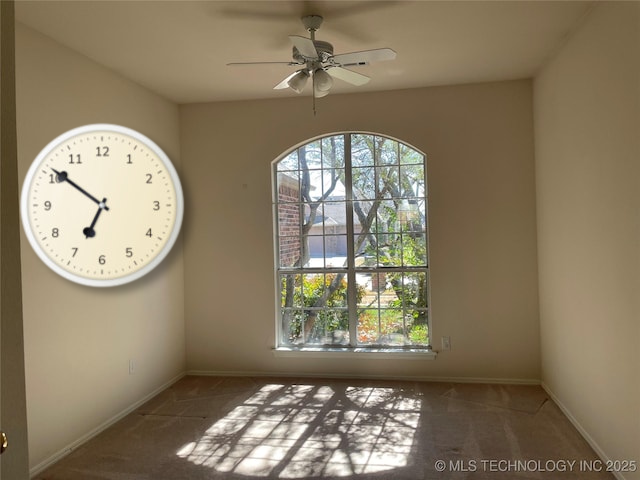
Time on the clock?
6:51
